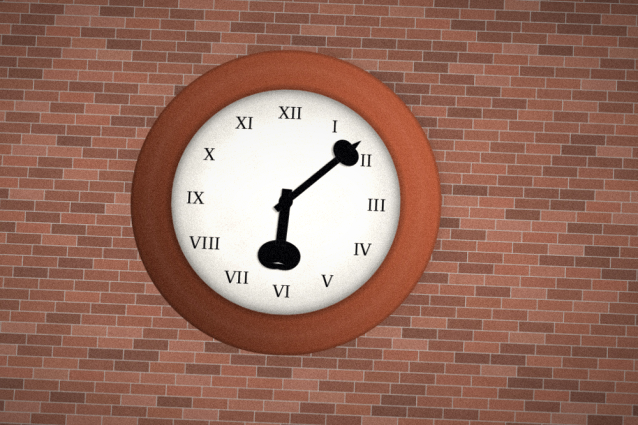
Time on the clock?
6:08
